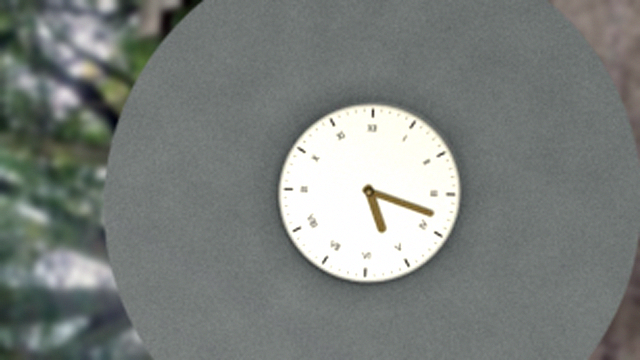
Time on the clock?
5:18
